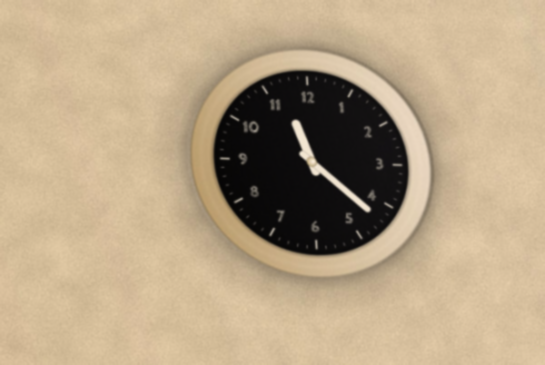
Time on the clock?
11:22
